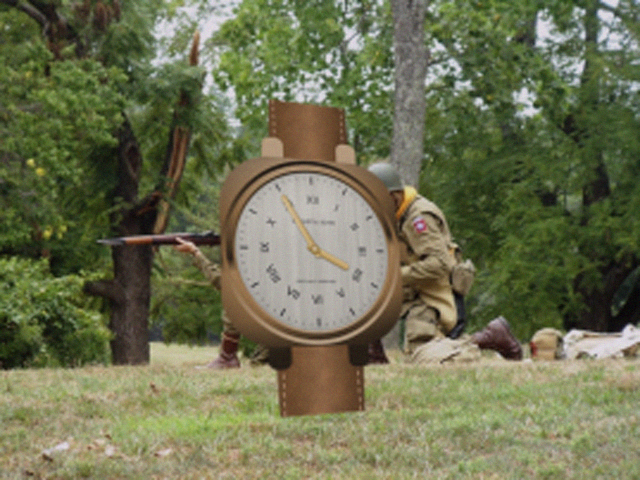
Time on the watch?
3:55
